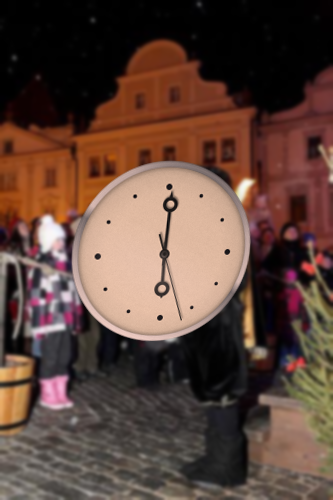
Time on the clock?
6:00:27
